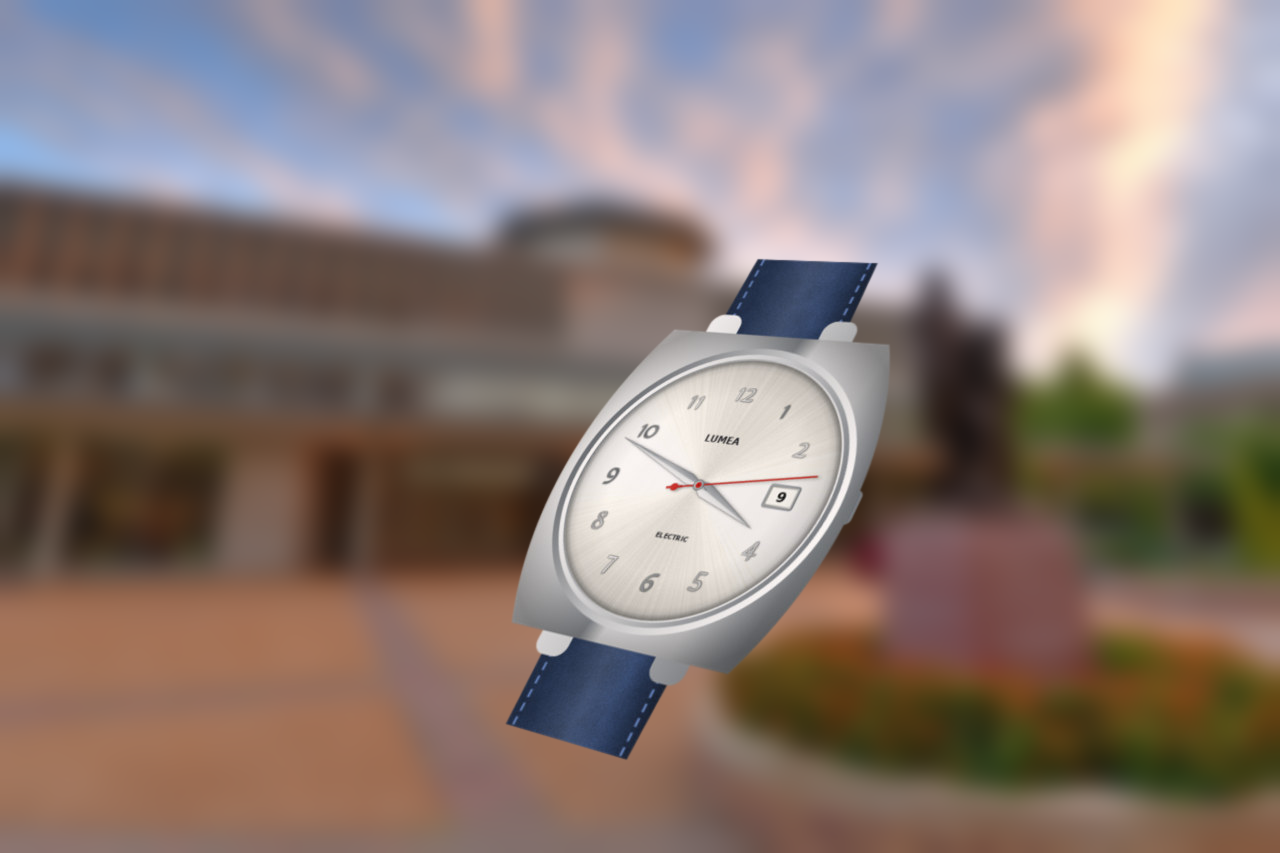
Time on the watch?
3:48:13
